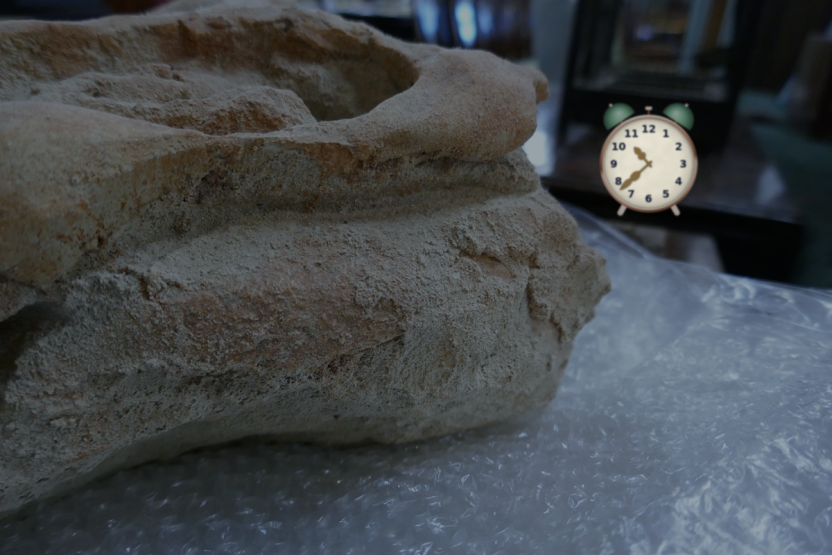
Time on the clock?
10:38
